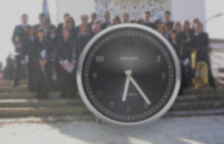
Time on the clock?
6:24
